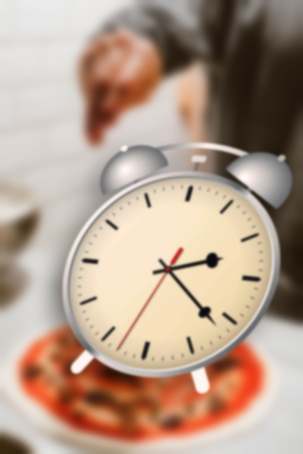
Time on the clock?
2:21:33
